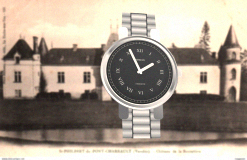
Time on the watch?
1:56
